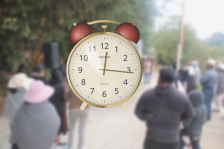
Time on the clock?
12:16
